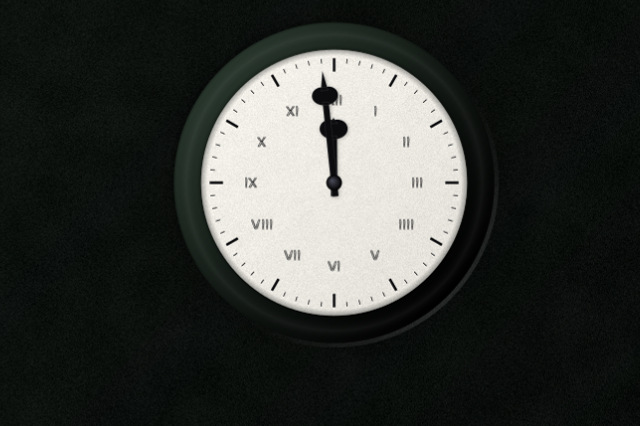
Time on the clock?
11:59
